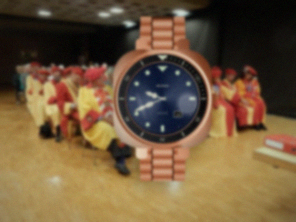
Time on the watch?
9:41
